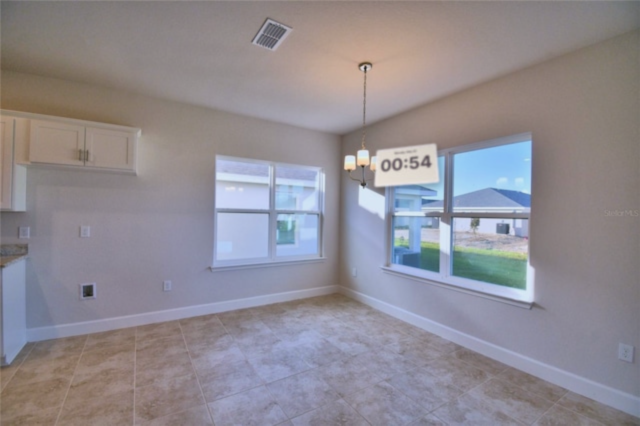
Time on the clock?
0:54
